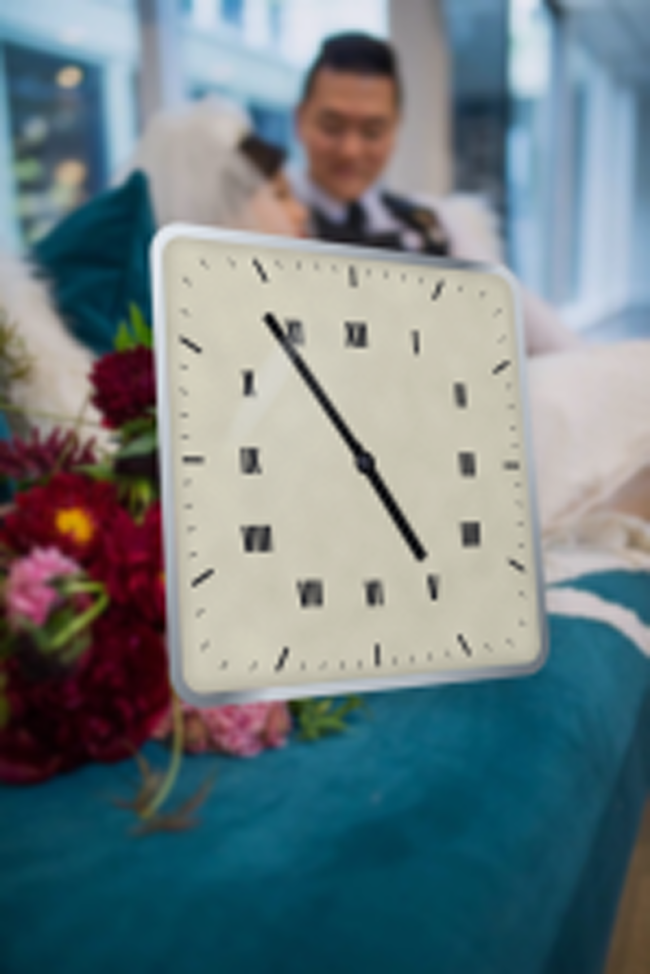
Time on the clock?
4:54
